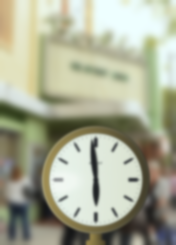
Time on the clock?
5:59
